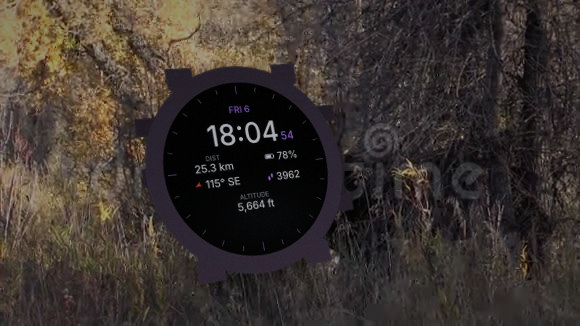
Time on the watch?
18:04:54
